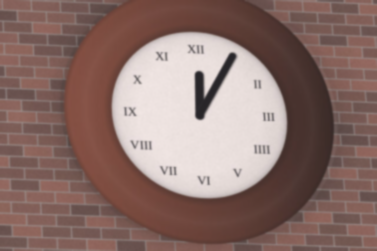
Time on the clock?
12:05
